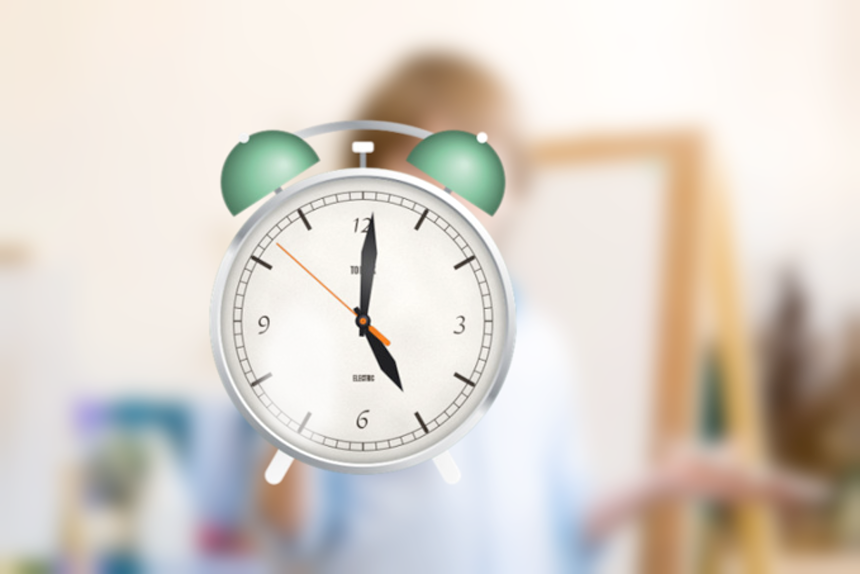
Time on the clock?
5:00:52
